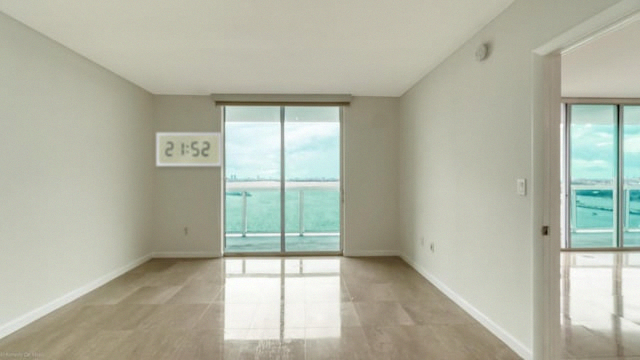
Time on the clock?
21:52
